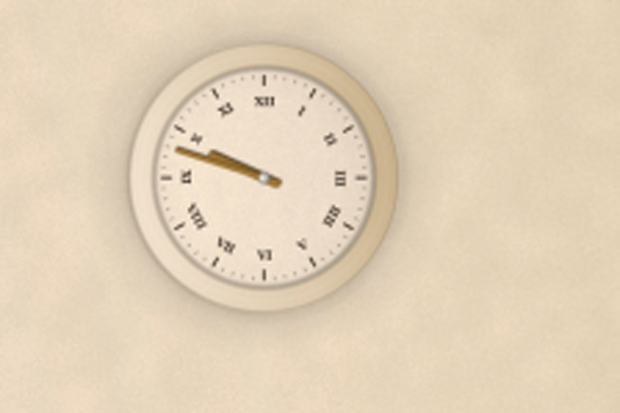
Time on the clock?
9:48
